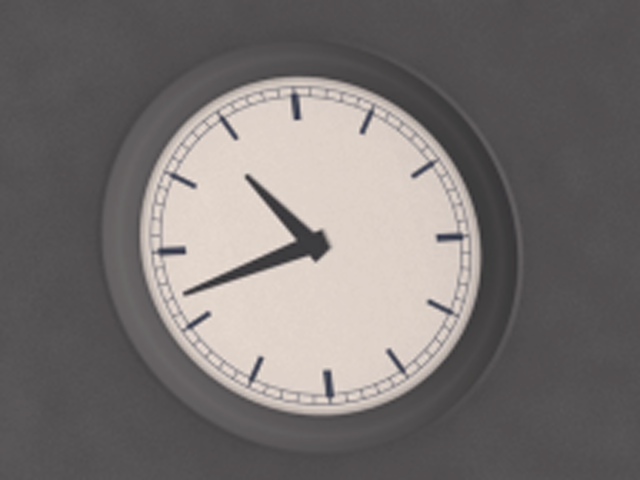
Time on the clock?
10:42
